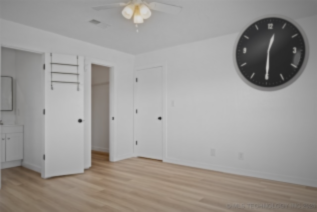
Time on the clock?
12:30
